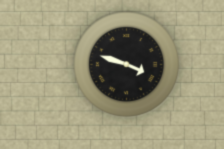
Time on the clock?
3:48
